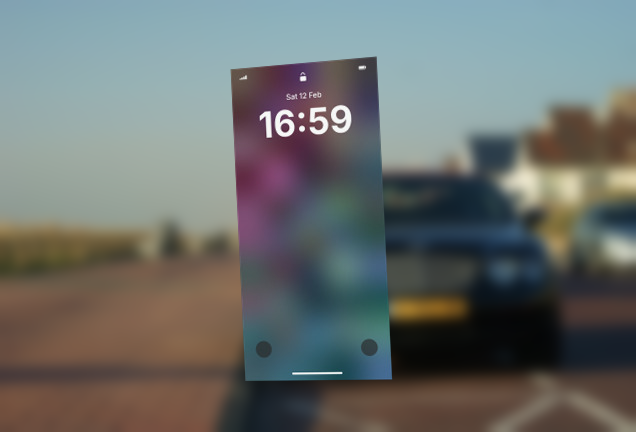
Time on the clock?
16:59
